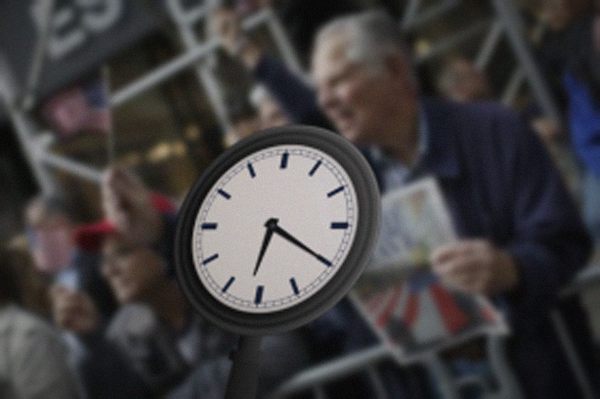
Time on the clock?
6:20
